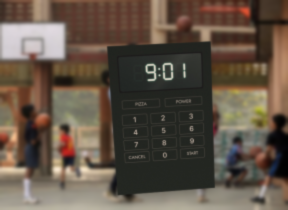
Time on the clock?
9:01
